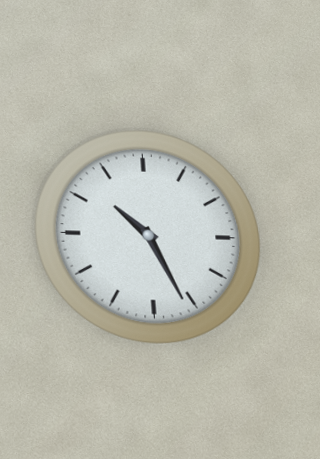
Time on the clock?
10:26
